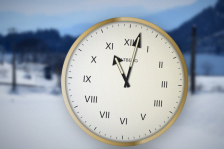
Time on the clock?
11:02
